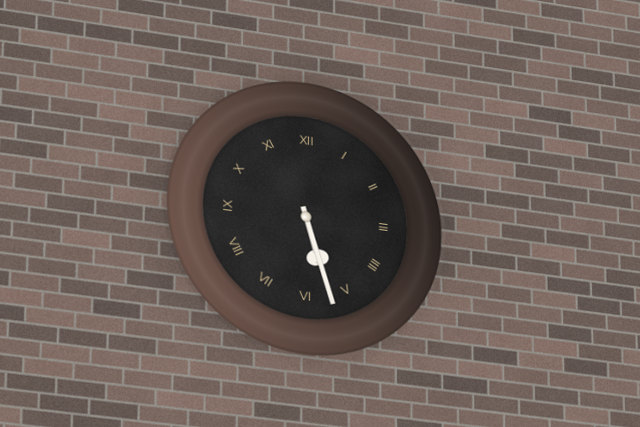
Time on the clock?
5:27
